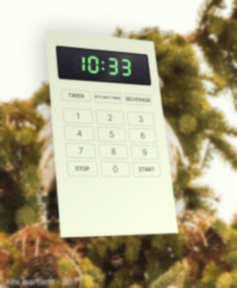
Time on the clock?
10:33
